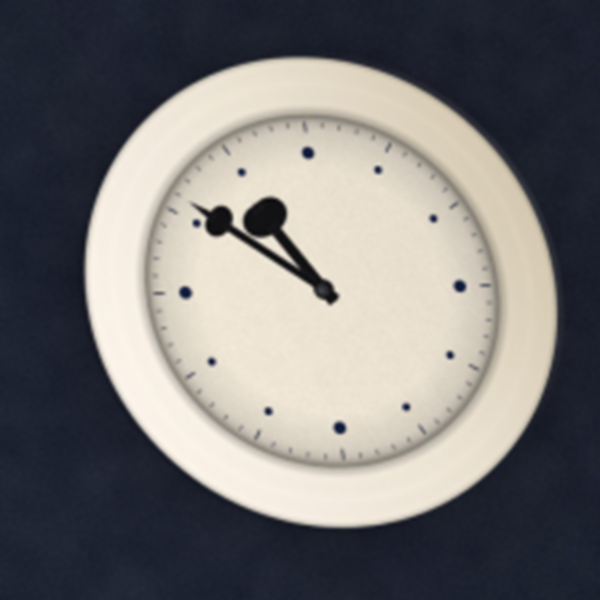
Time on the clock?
10:51
